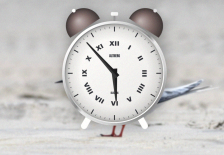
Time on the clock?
5:53
